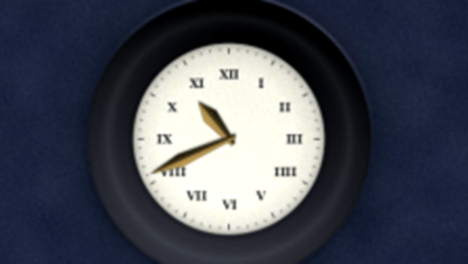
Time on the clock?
10:41
